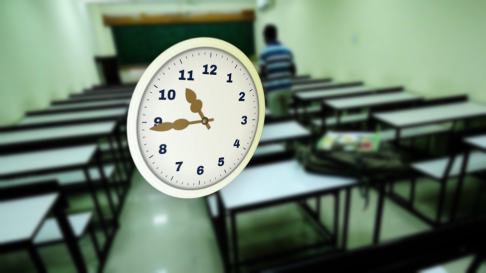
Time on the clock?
10:44
